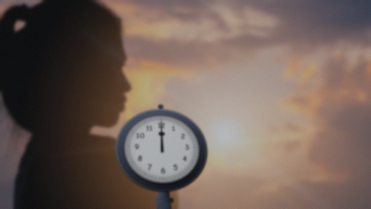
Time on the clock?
12:00
